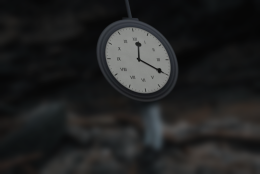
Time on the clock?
12:20
